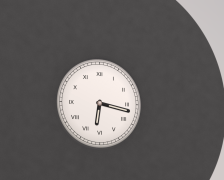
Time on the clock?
6:17
